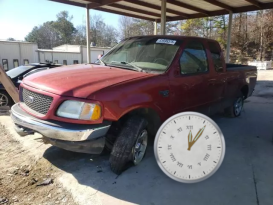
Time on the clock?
12:06
